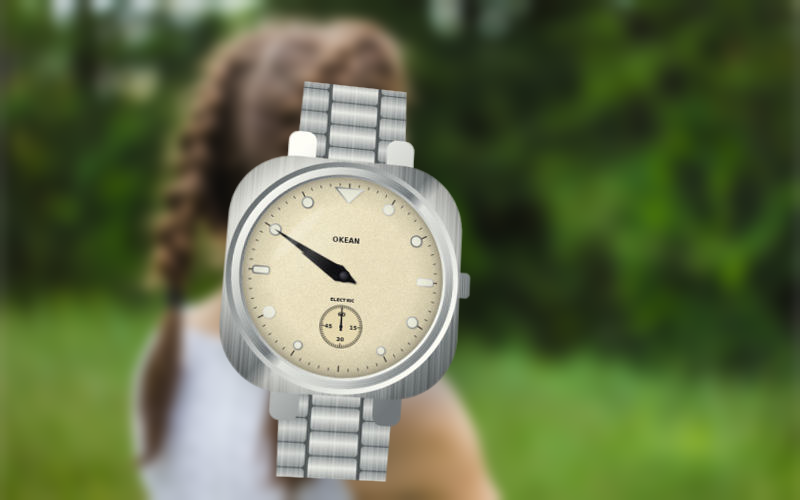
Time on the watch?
9:50
